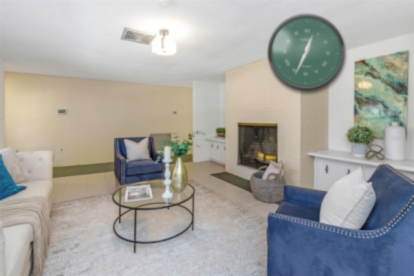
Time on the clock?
12:34
